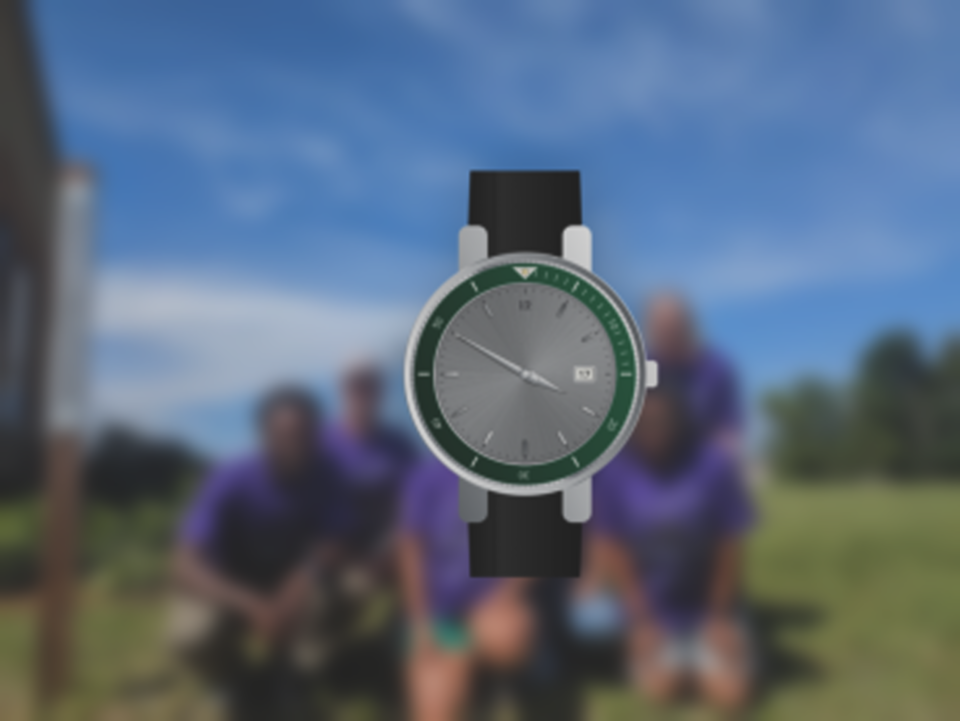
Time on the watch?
3:50
